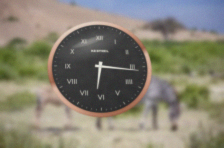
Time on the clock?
6:16
